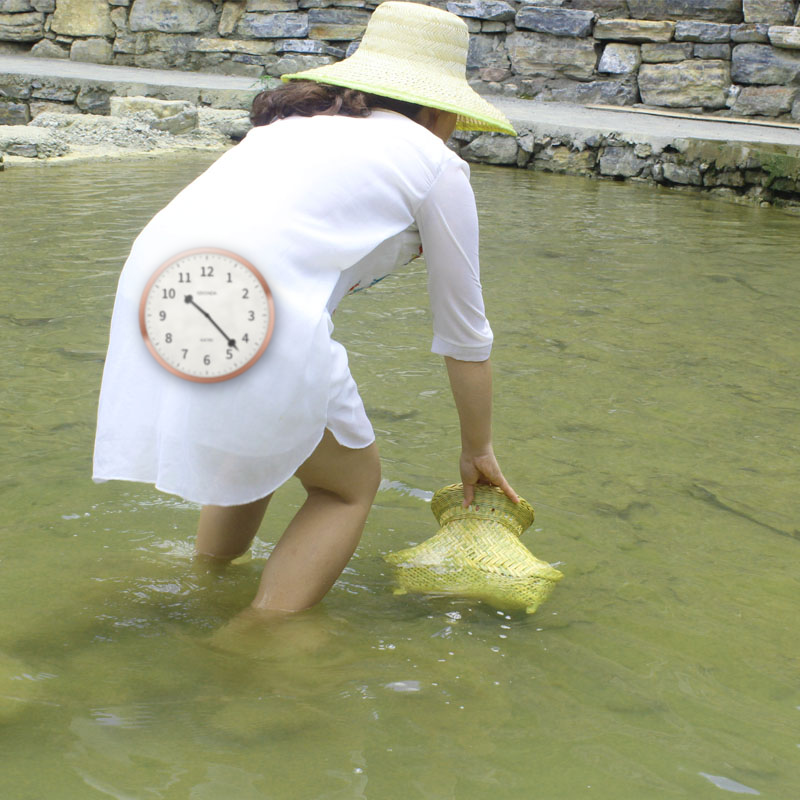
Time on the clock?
10:23
